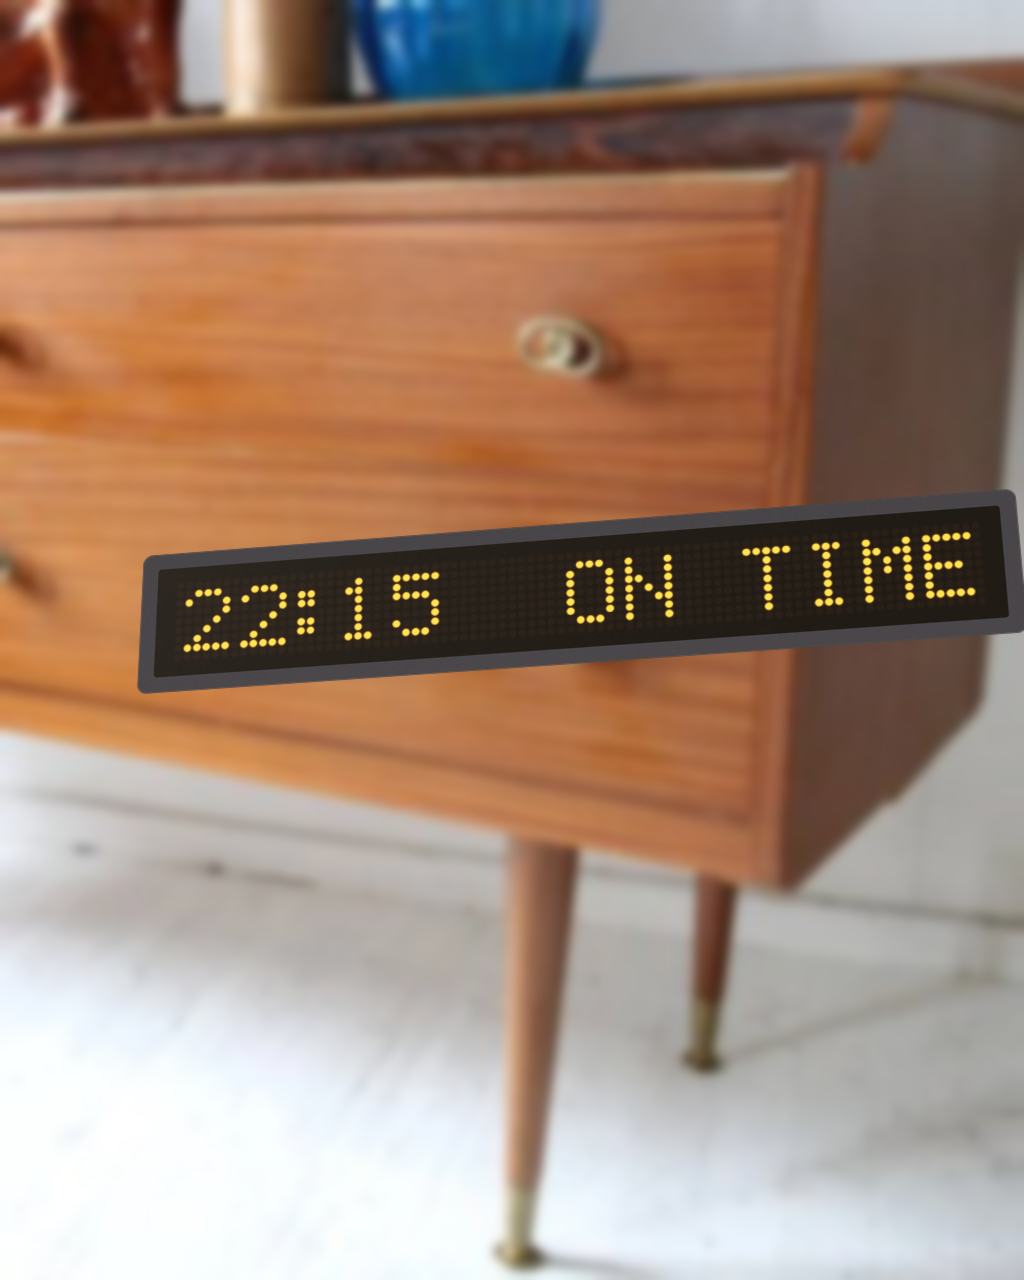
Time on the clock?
22:15
